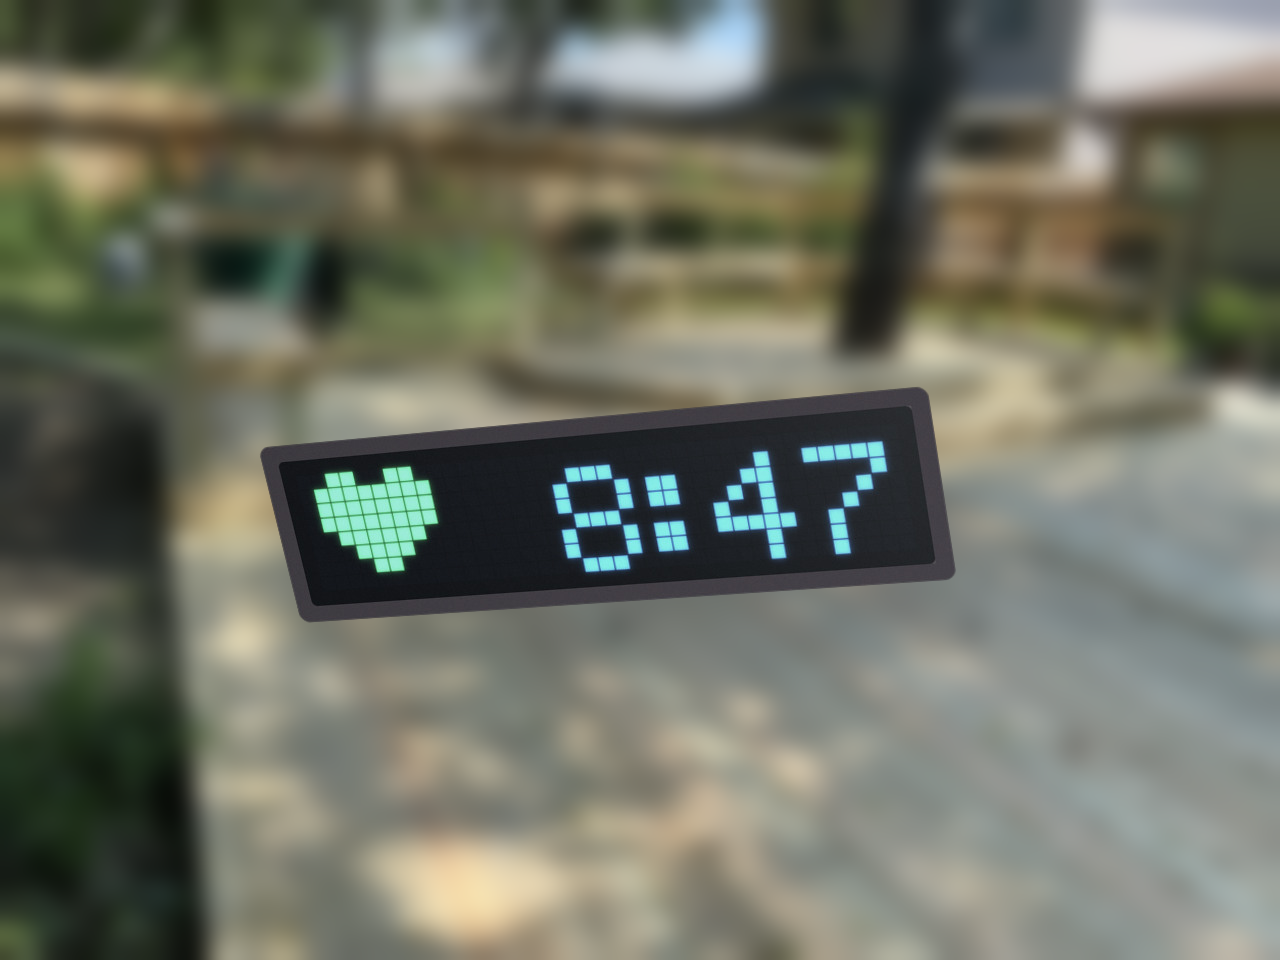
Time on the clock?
8:47
